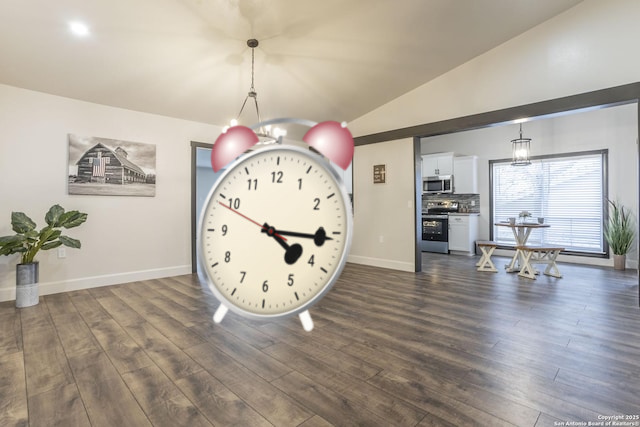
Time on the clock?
4:15:49
